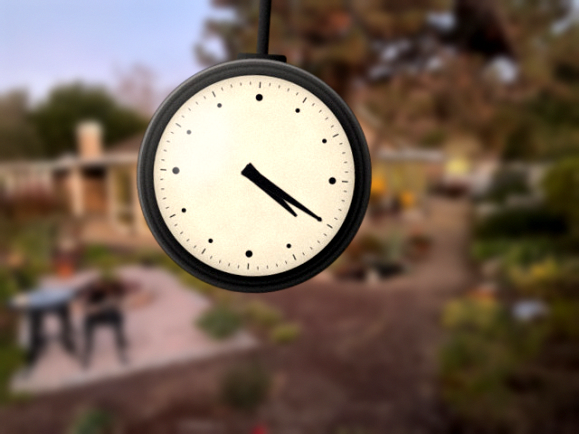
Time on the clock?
4:20
